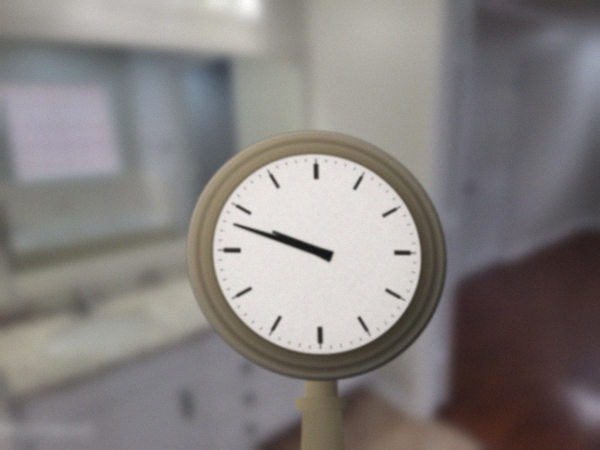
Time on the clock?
9:48
